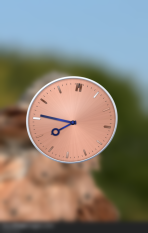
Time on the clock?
7:46
